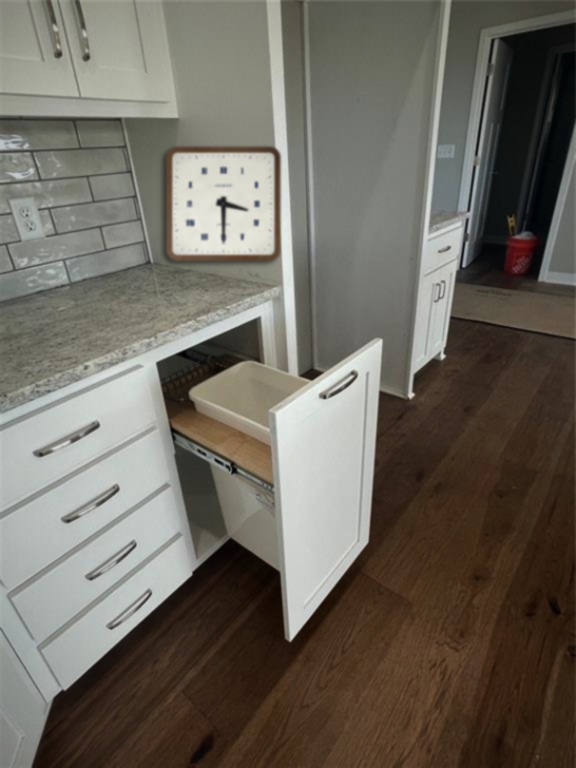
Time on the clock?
3:30
